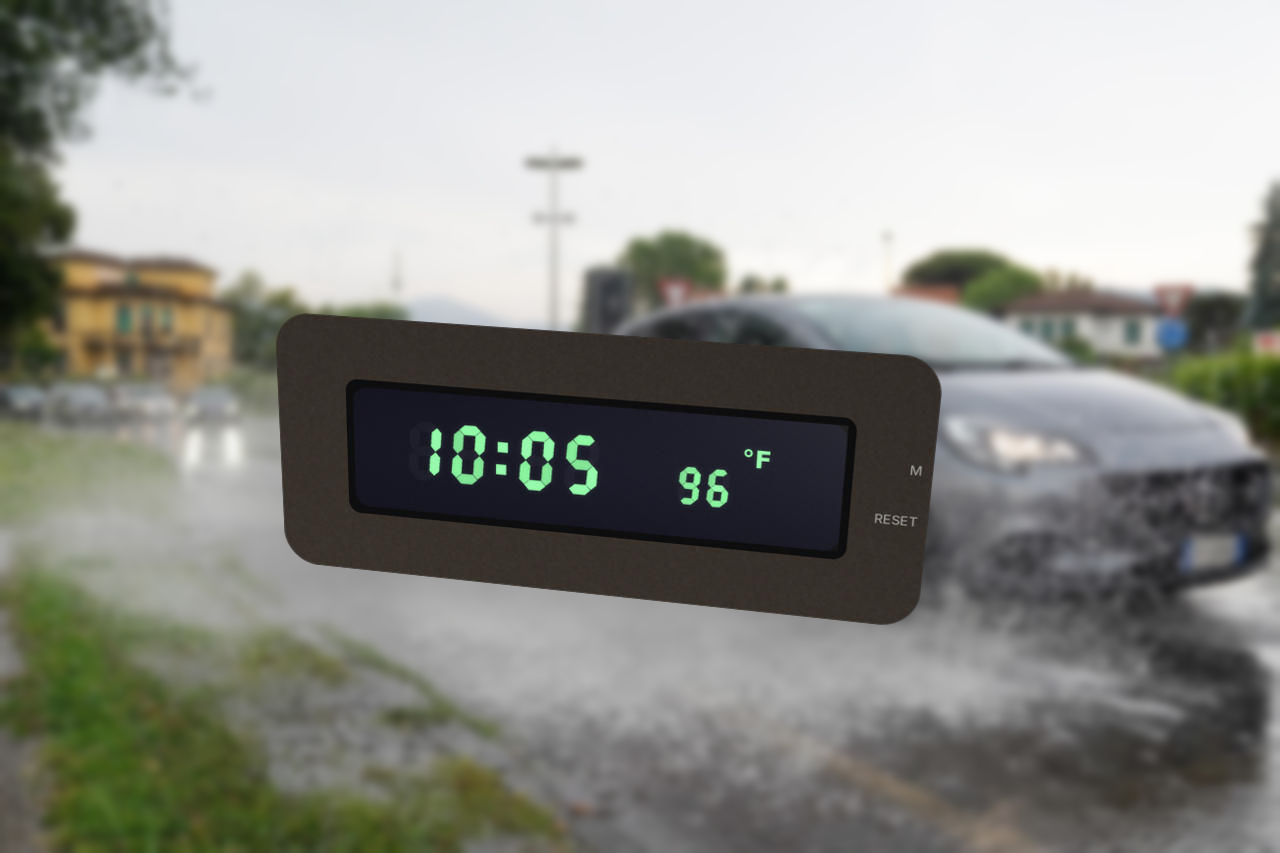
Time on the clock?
10:05
